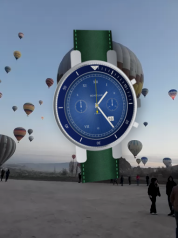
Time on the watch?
1:24
